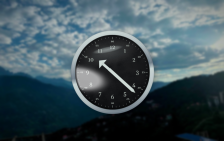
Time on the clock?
10:22
